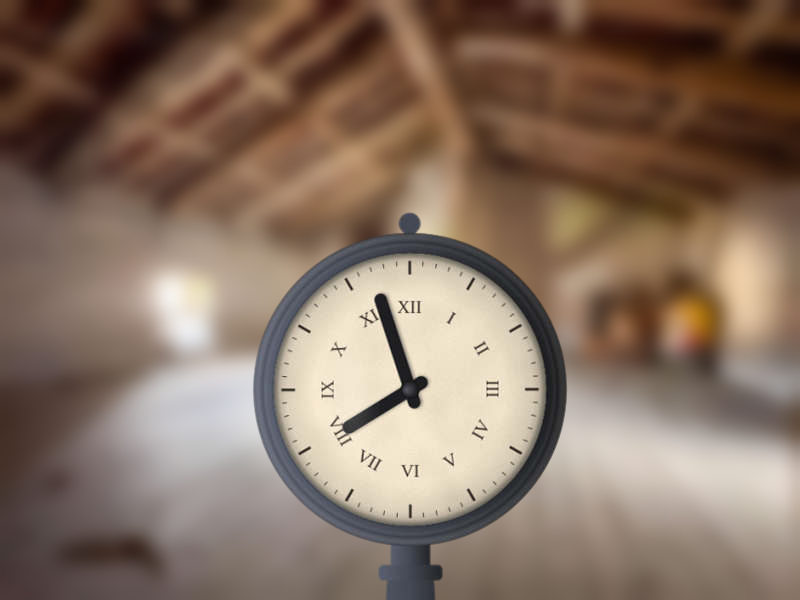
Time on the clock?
7:57
